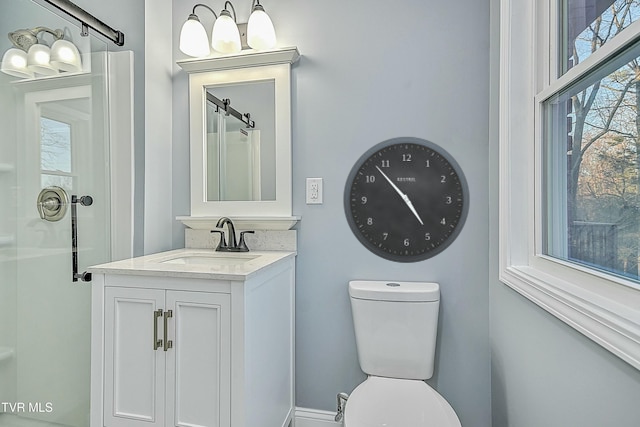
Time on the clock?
4:53
